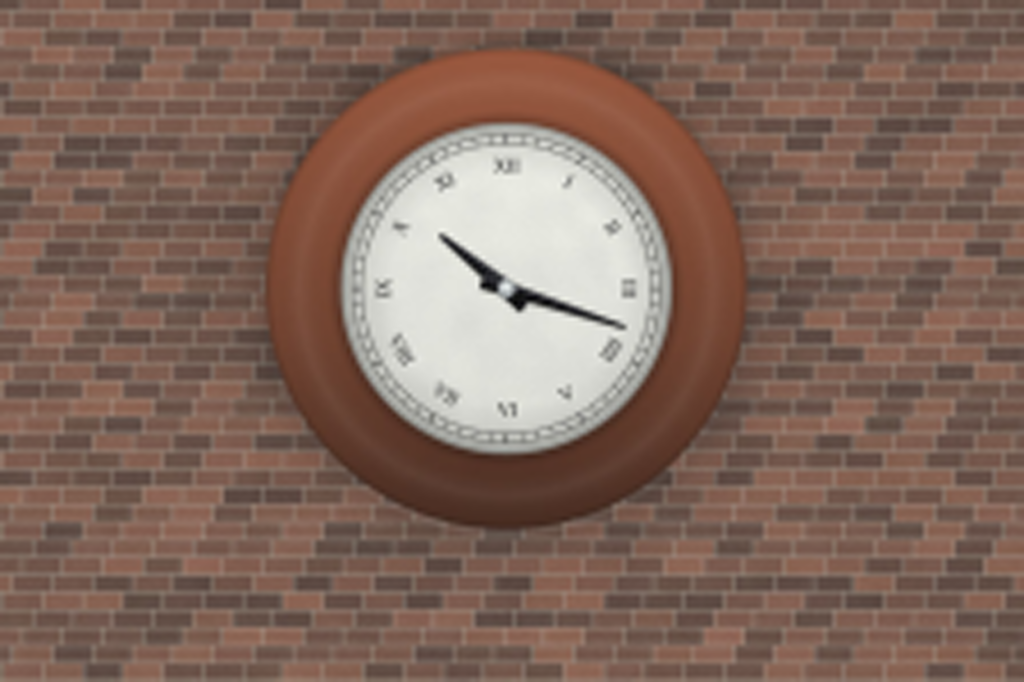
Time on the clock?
10:18
